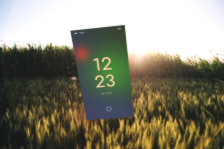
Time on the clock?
12:23
